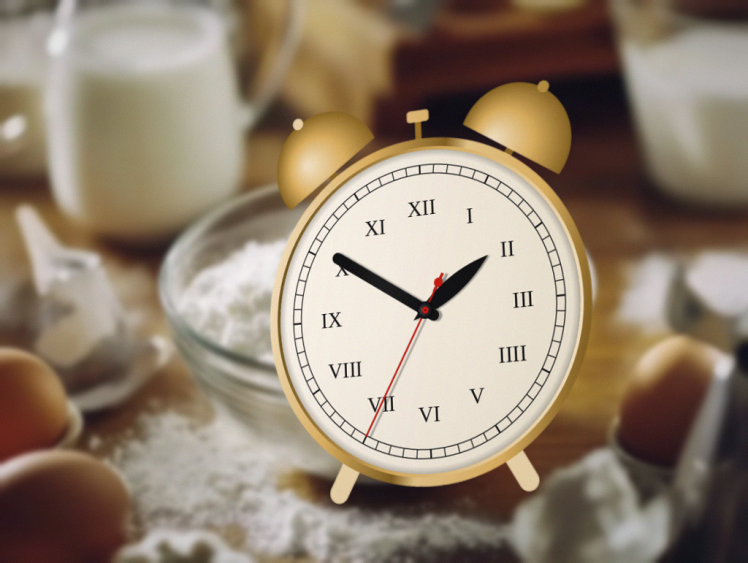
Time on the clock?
1:50:35
